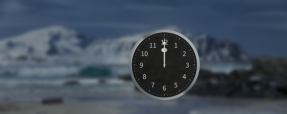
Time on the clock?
12:00
